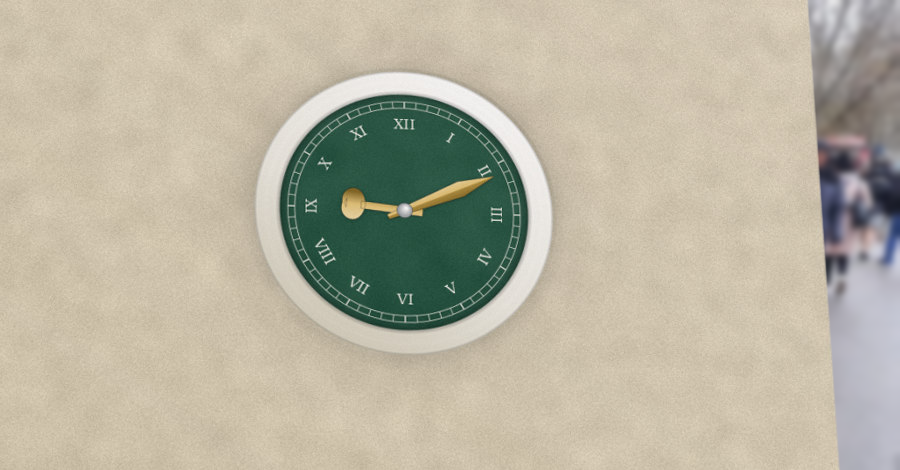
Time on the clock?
9:11
